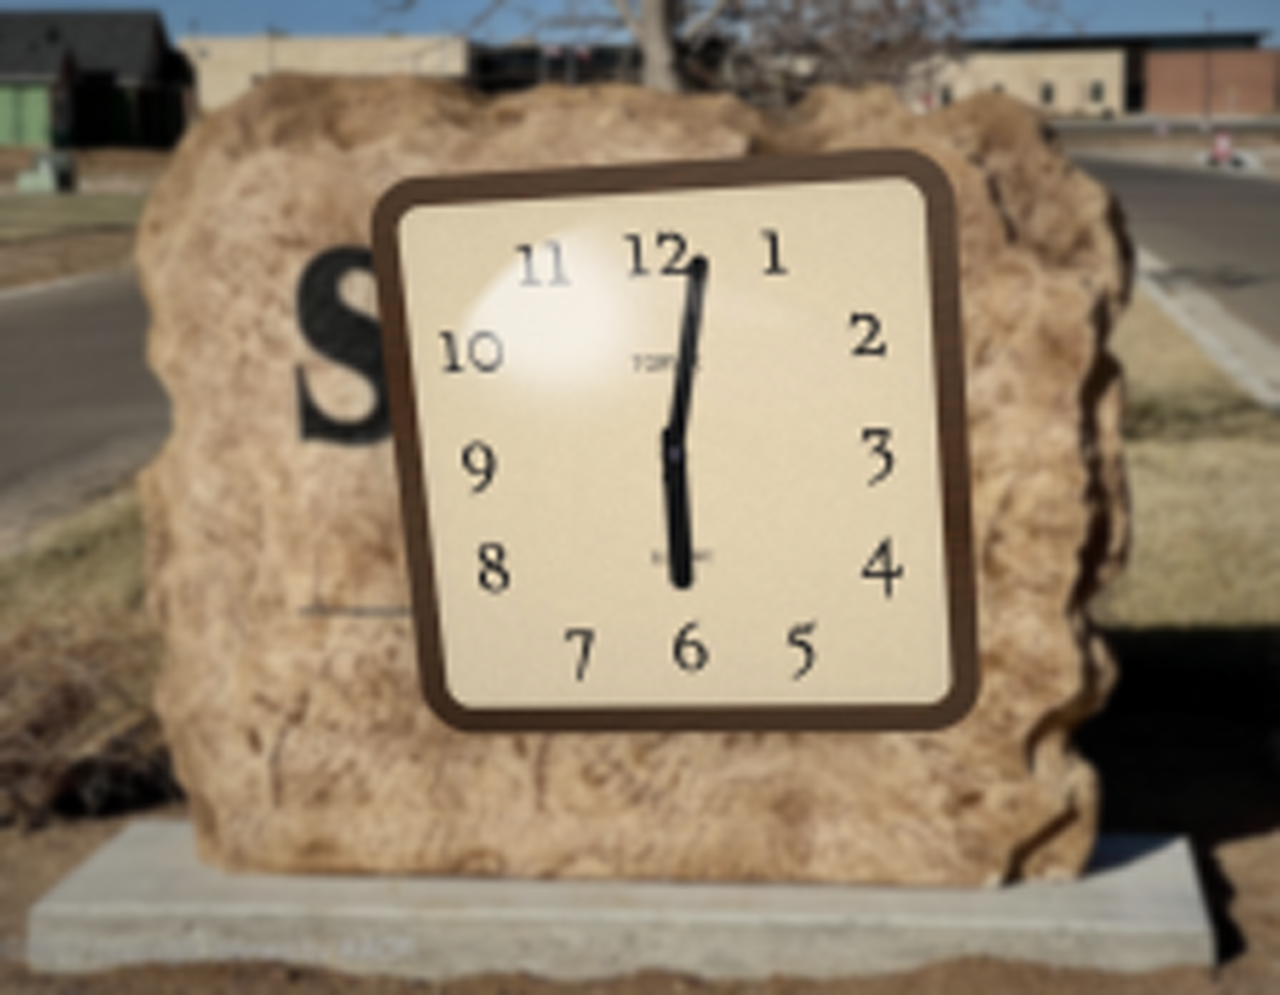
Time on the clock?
6:02
